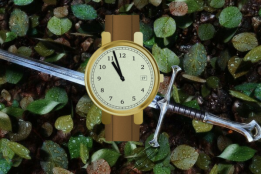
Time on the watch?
10:57
